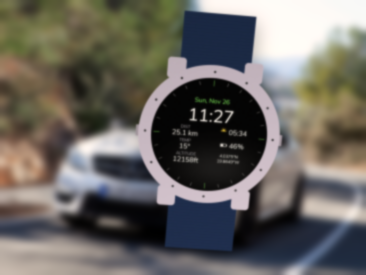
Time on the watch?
11:27
